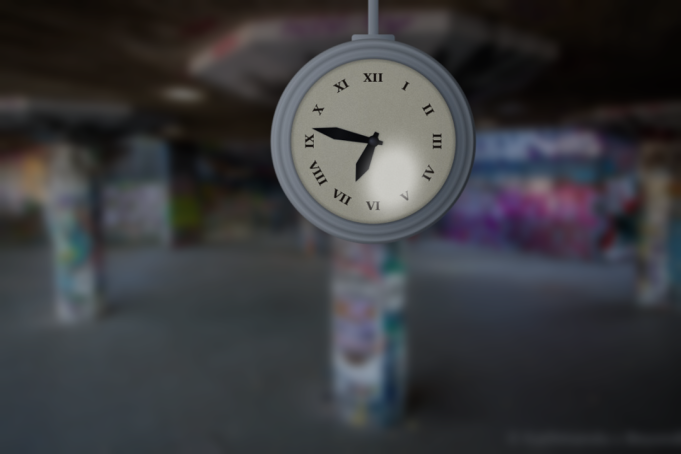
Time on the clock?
6:47
